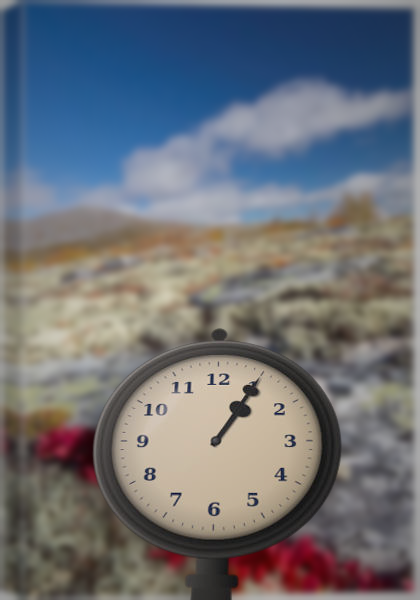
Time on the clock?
1:05
